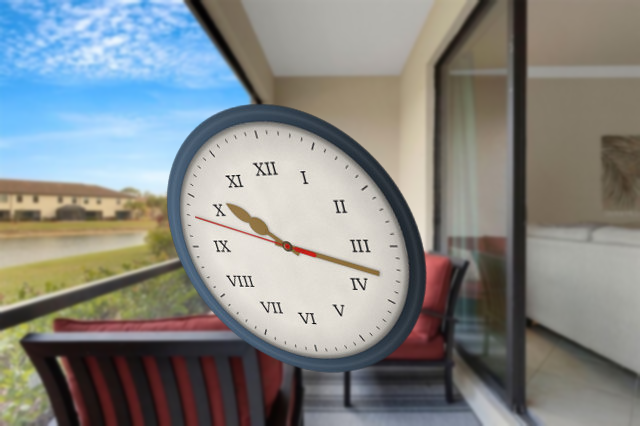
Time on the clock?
10:17:48
